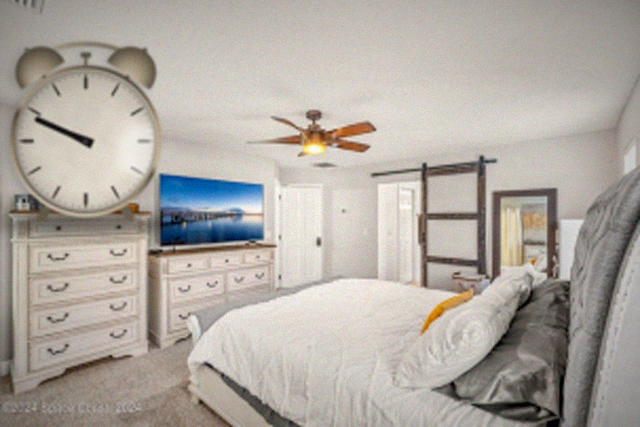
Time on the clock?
9:49
